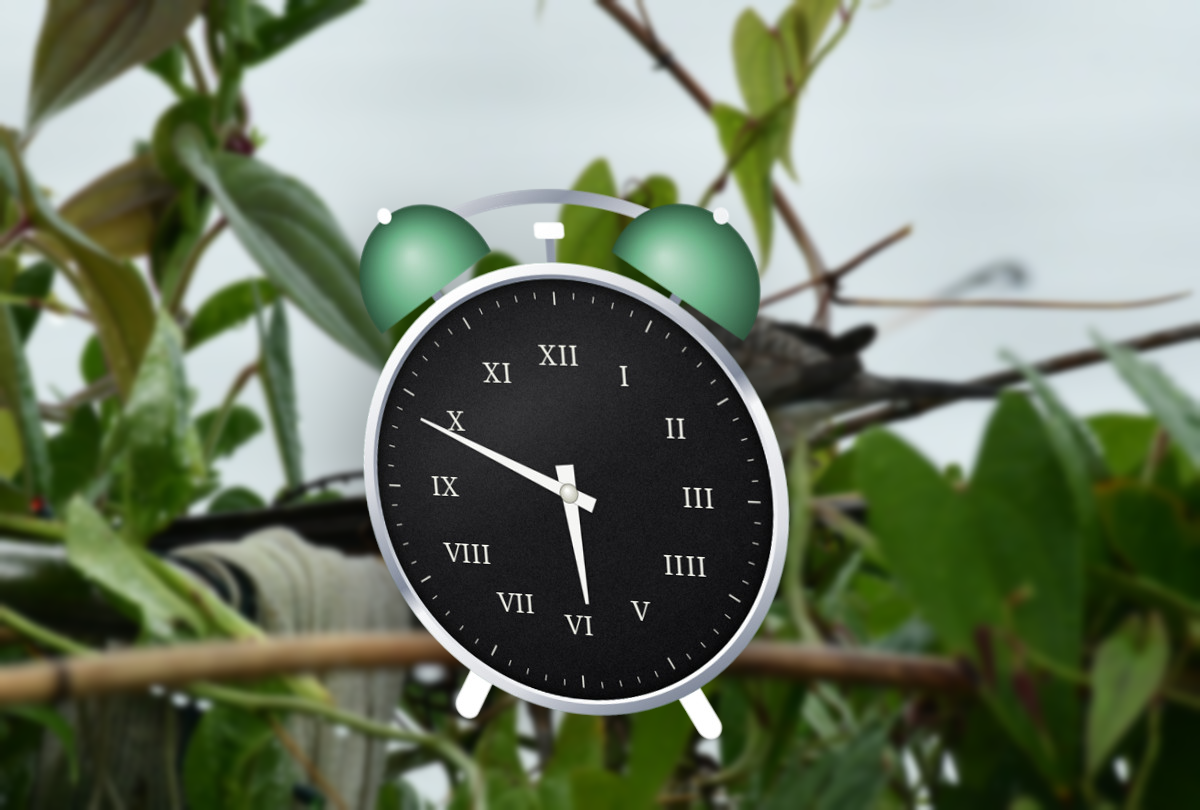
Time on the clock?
5:49
